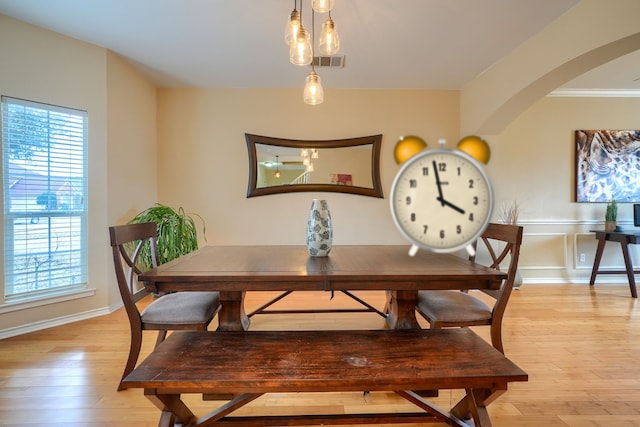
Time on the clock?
3:58
